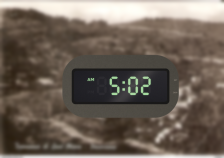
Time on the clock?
5:02
